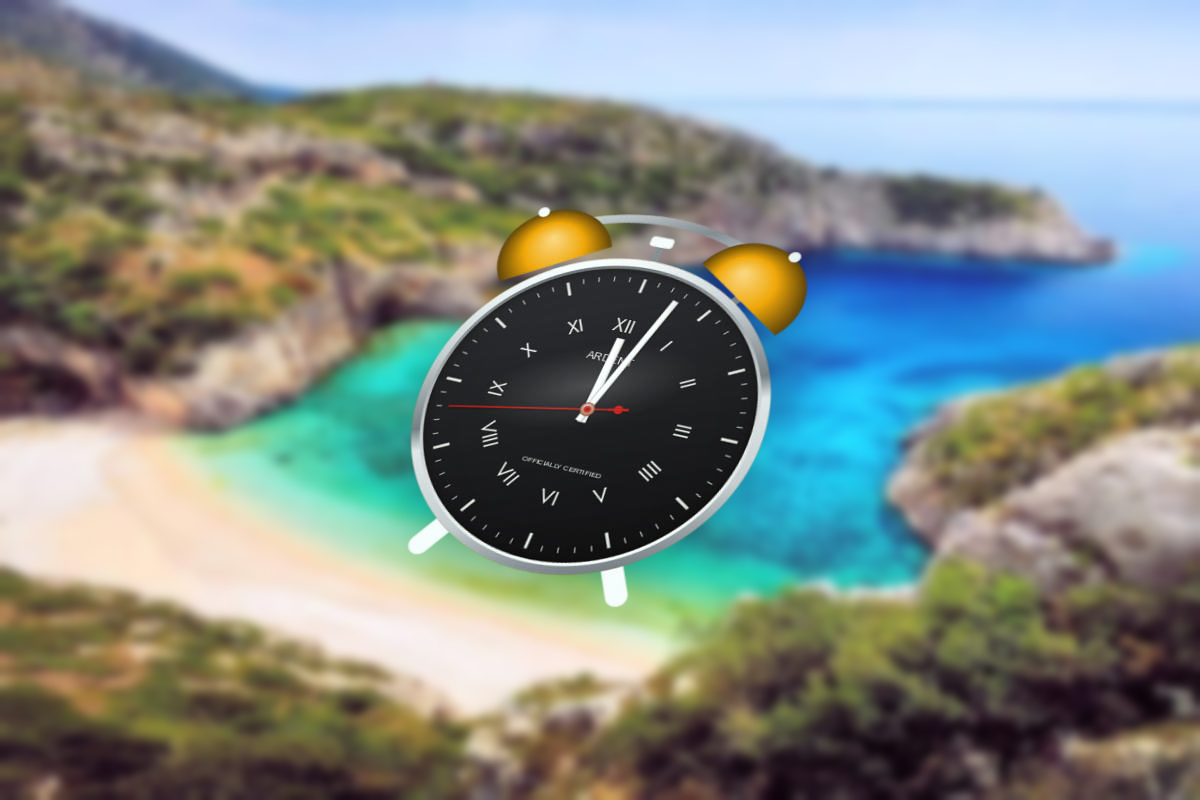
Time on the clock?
12:02:43
